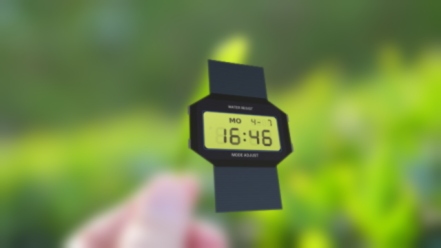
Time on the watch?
16:46
